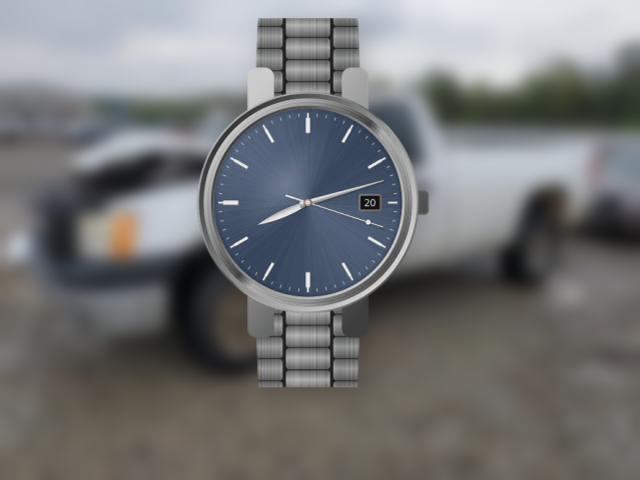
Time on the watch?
8:12:18
